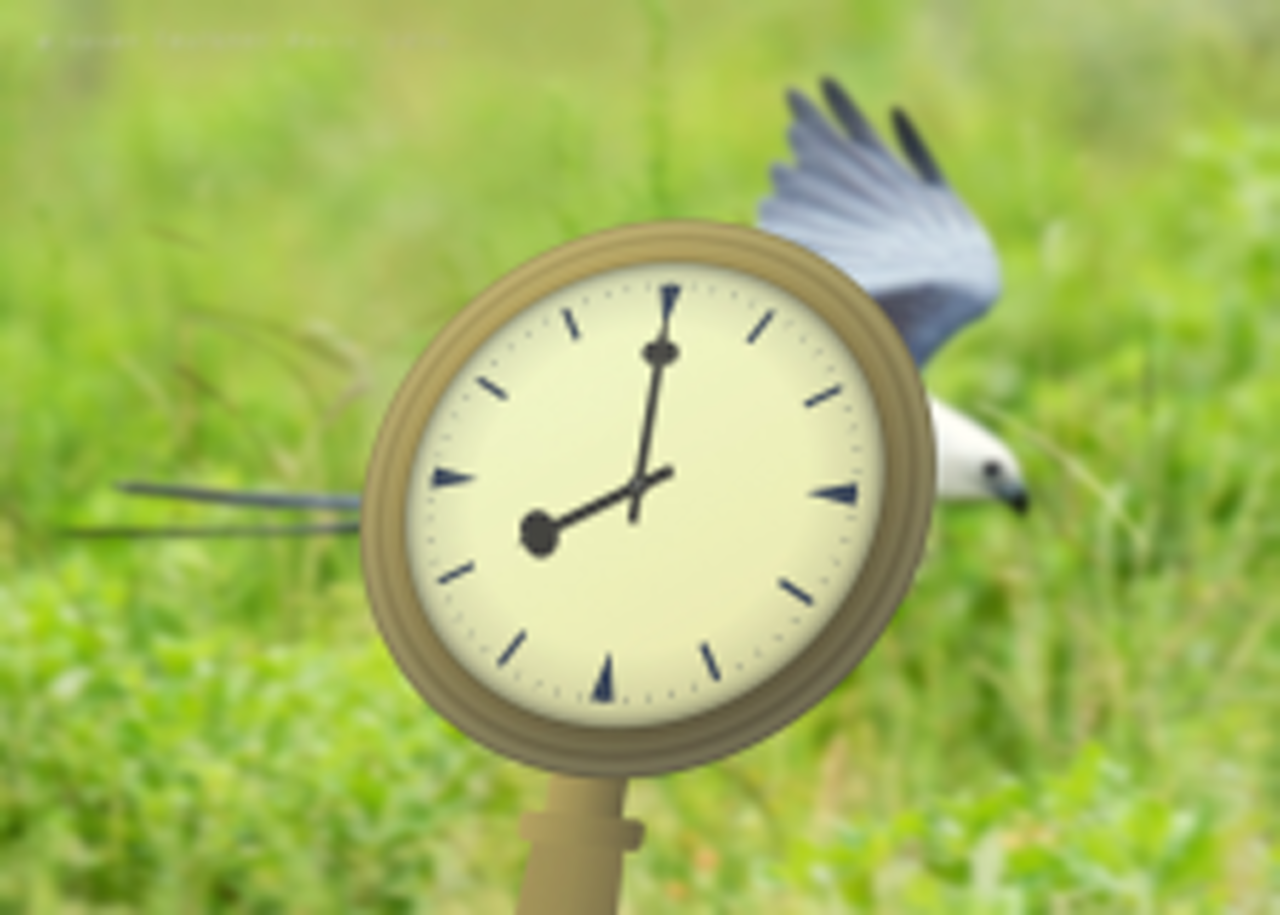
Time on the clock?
8:00
